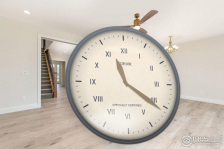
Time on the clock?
11:21
